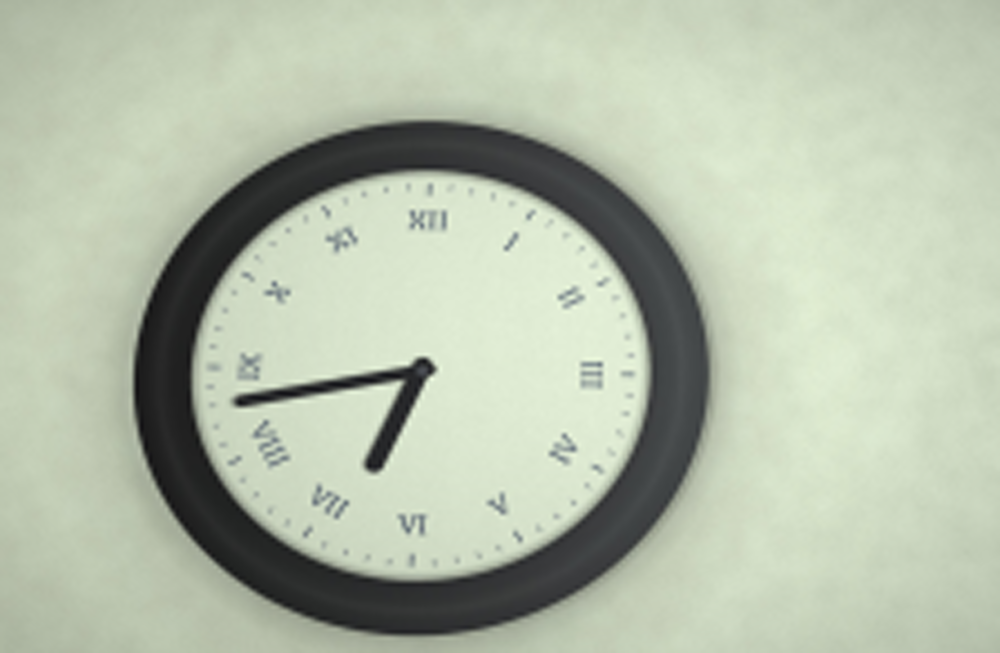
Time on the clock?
6:43
